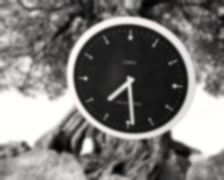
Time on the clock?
7:29
